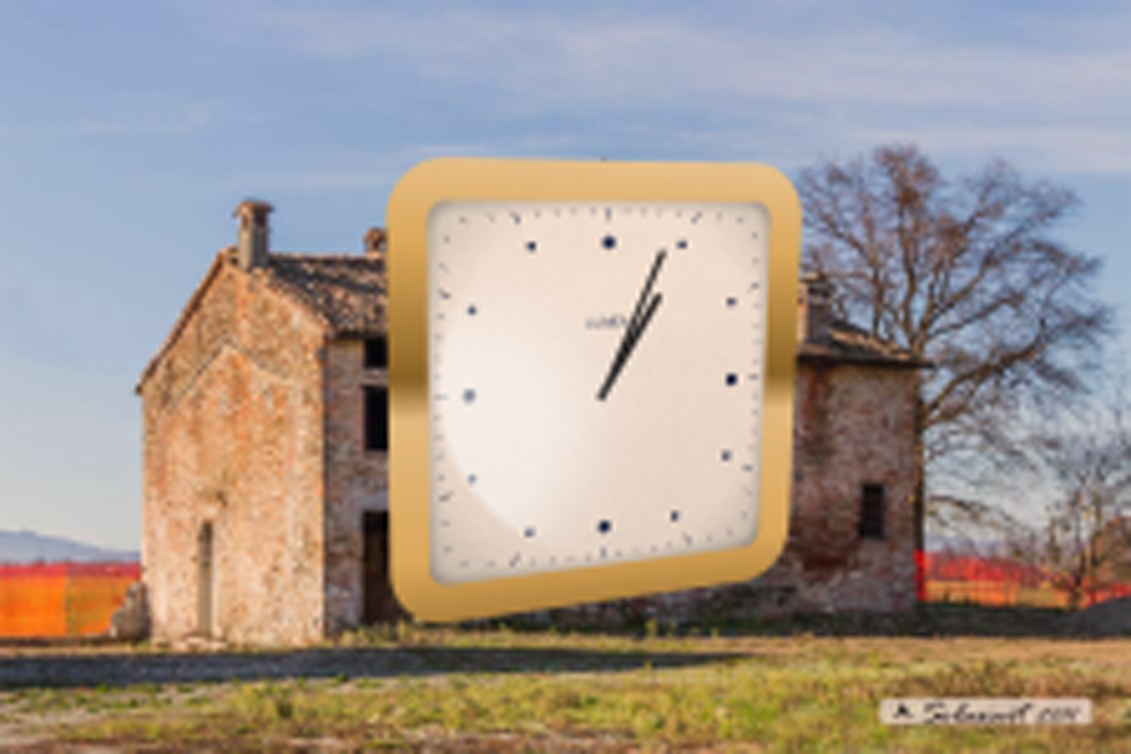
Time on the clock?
1:04
